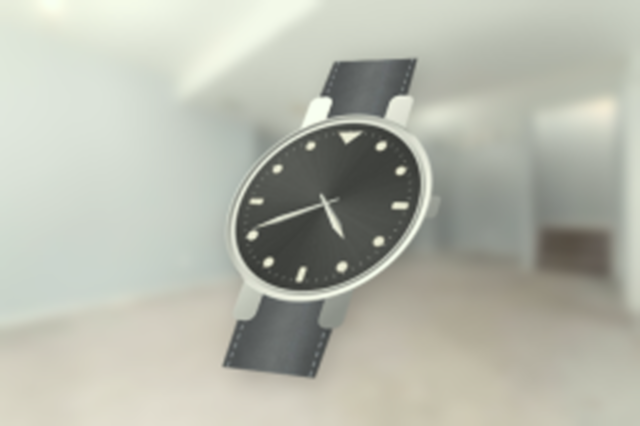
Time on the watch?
4:41
